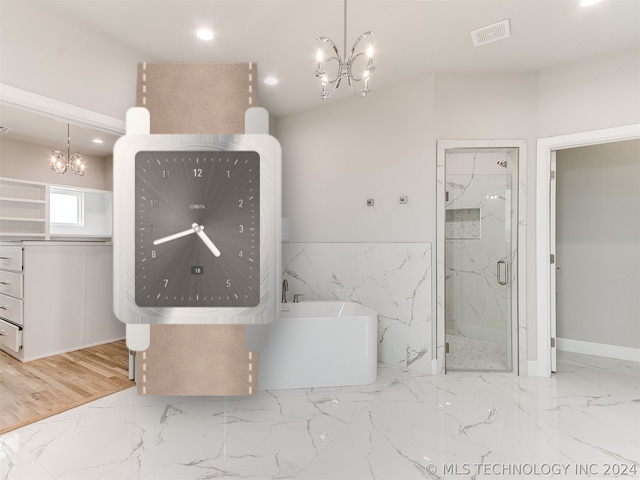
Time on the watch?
4:42
